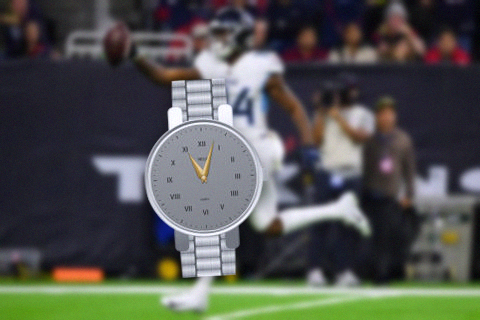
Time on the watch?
11:03
